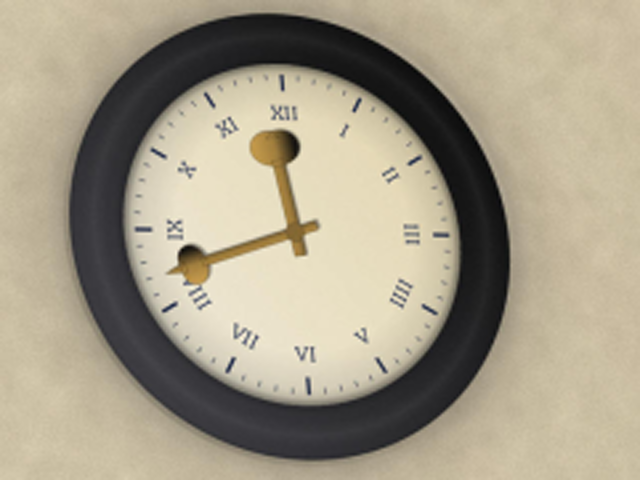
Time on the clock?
11:42
